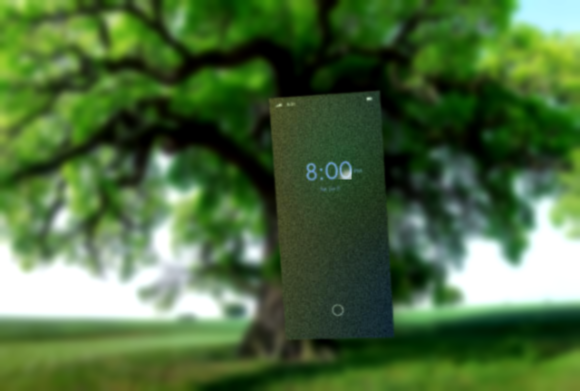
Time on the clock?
8:00
